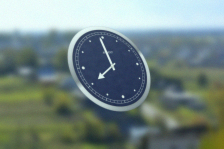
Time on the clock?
7:59
